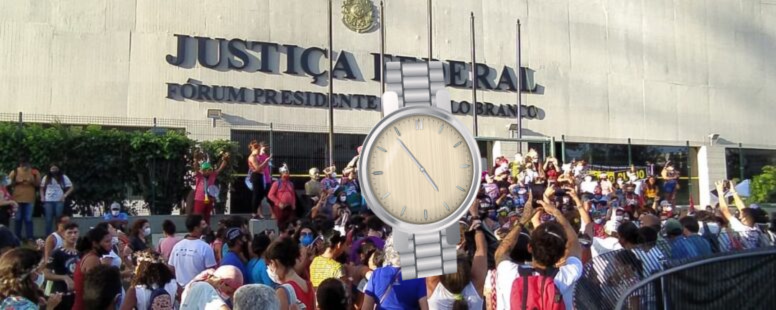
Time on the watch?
4:54
